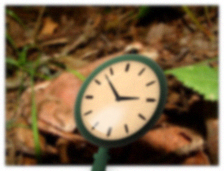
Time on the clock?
2:53
